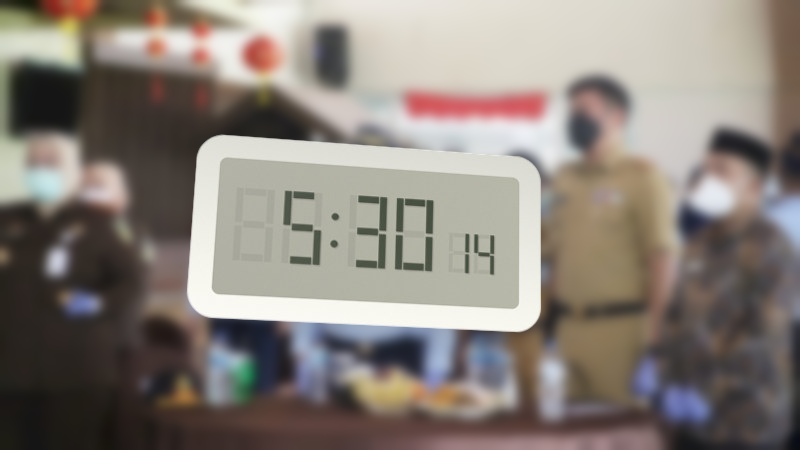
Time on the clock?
5:30:14
